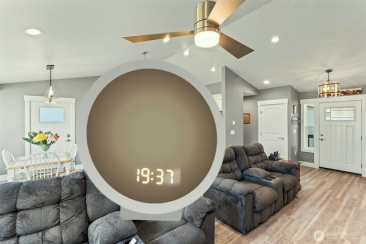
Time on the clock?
19:37
